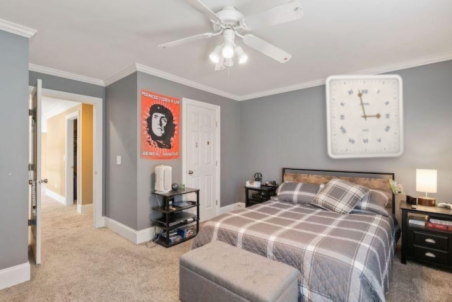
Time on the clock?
2:58
